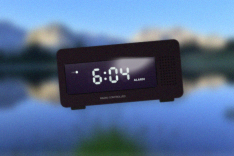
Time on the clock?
6:04
